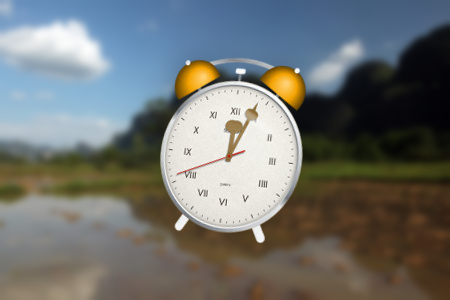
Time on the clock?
12:03:41
